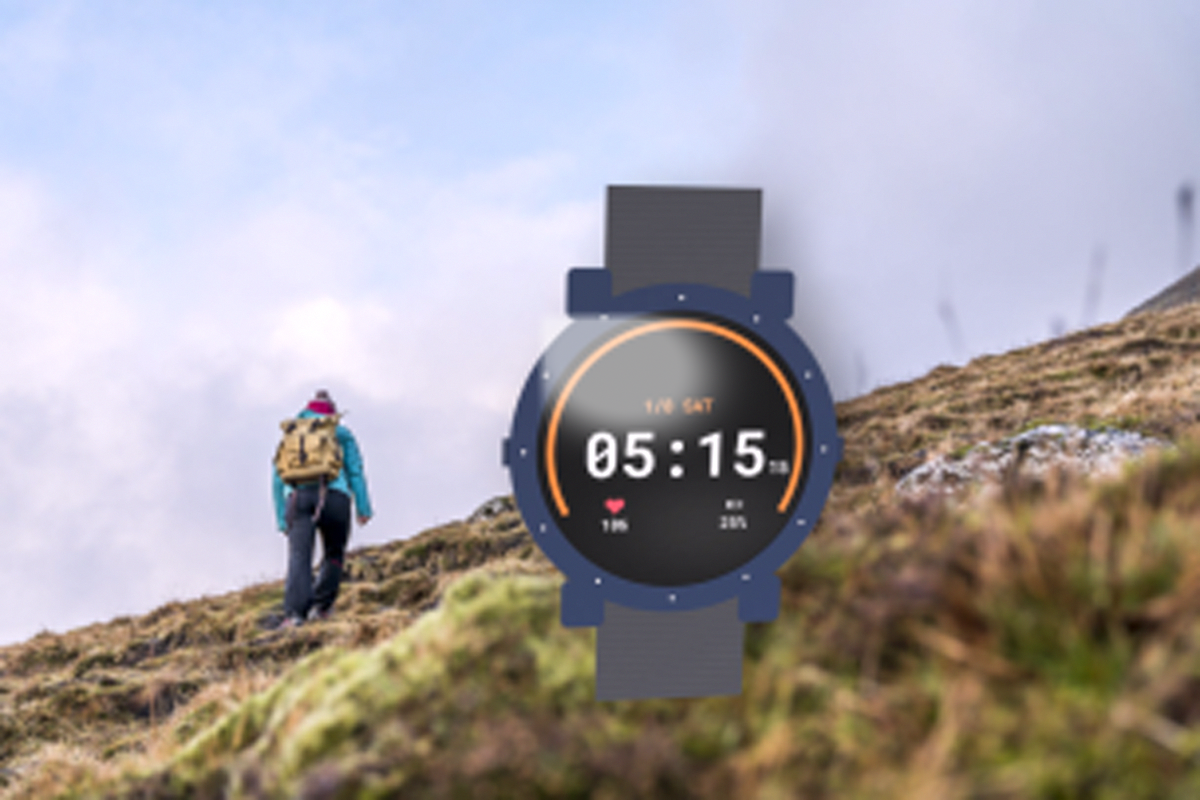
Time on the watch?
5:15
